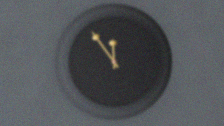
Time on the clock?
11:54
